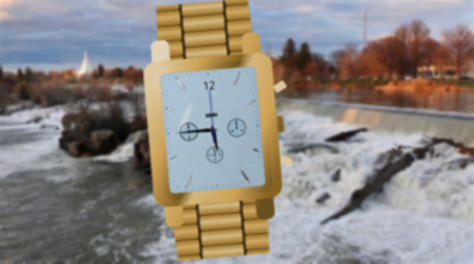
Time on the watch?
5:45
